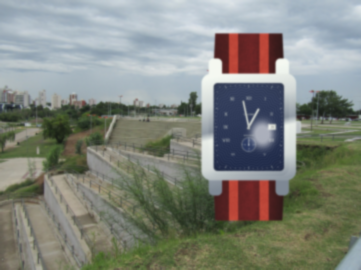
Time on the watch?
12:58
